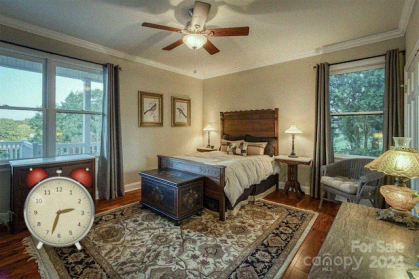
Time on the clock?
2:33
